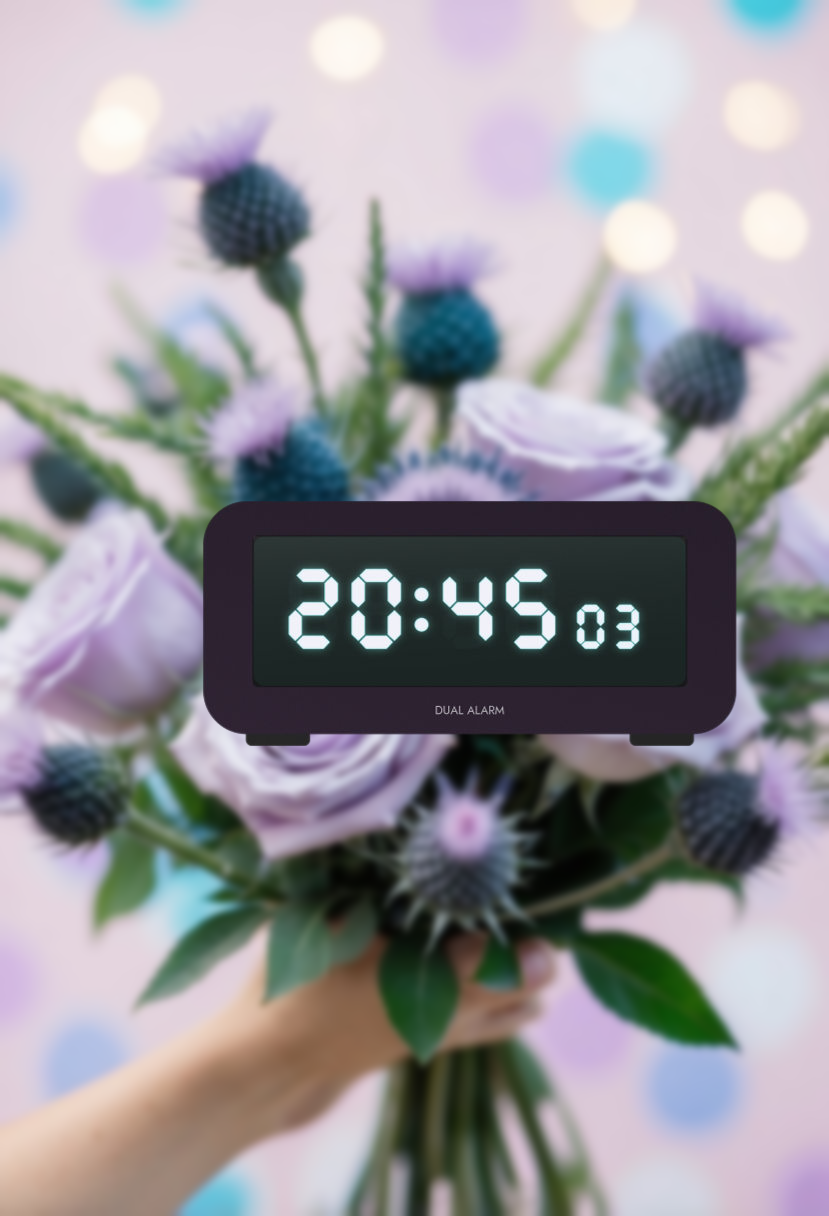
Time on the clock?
20:45:03
